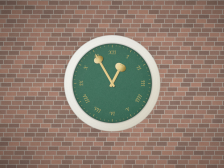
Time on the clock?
12:55
